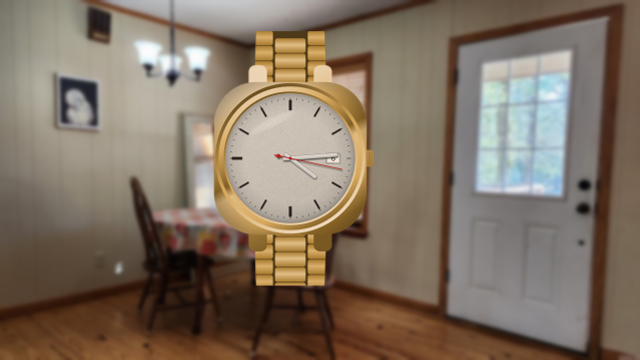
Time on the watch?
4:14:17
